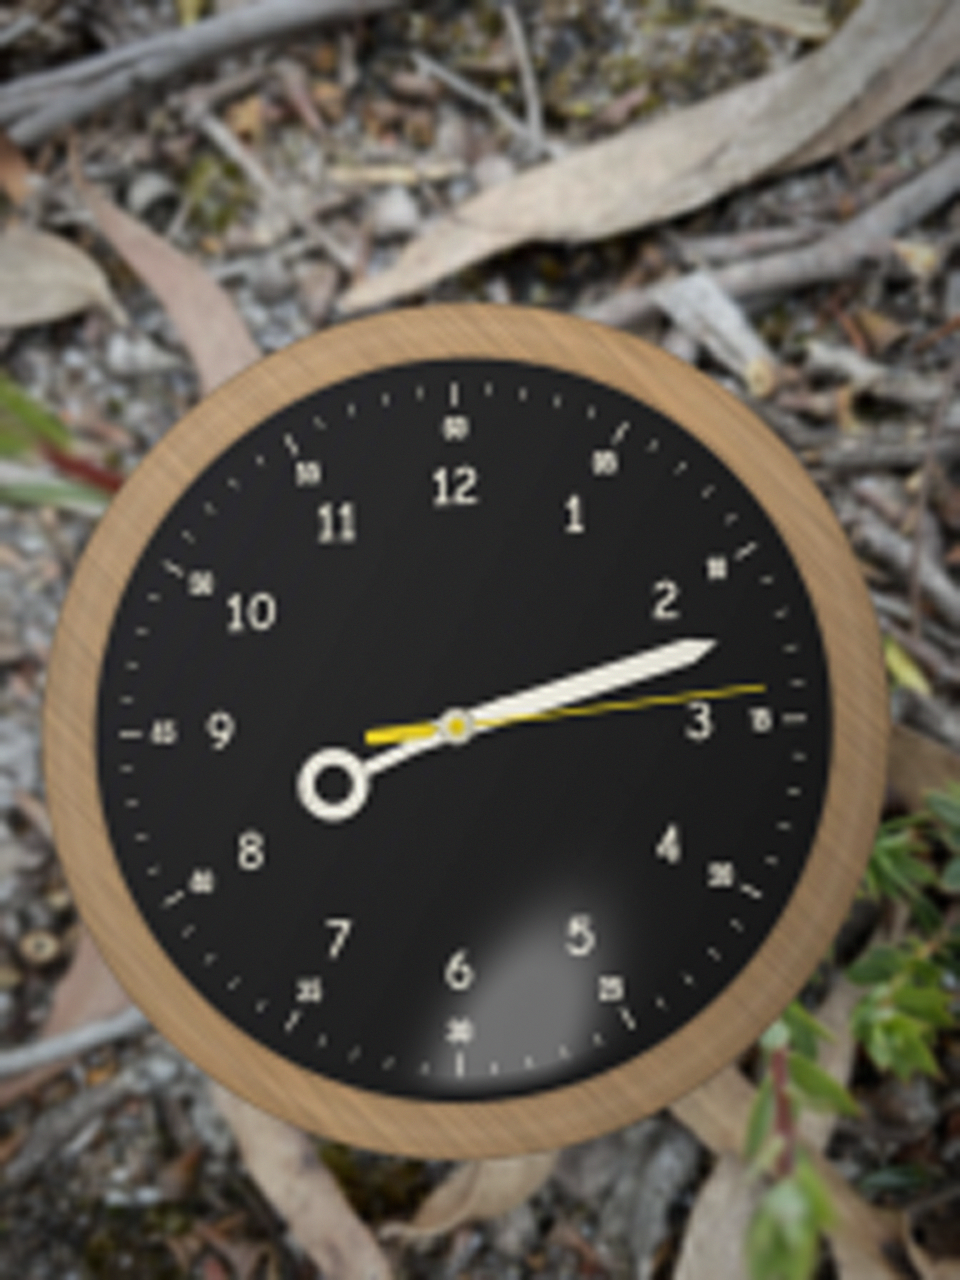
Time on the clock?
8:12:14
